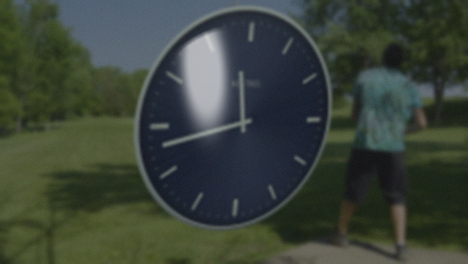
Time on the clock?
11:43
